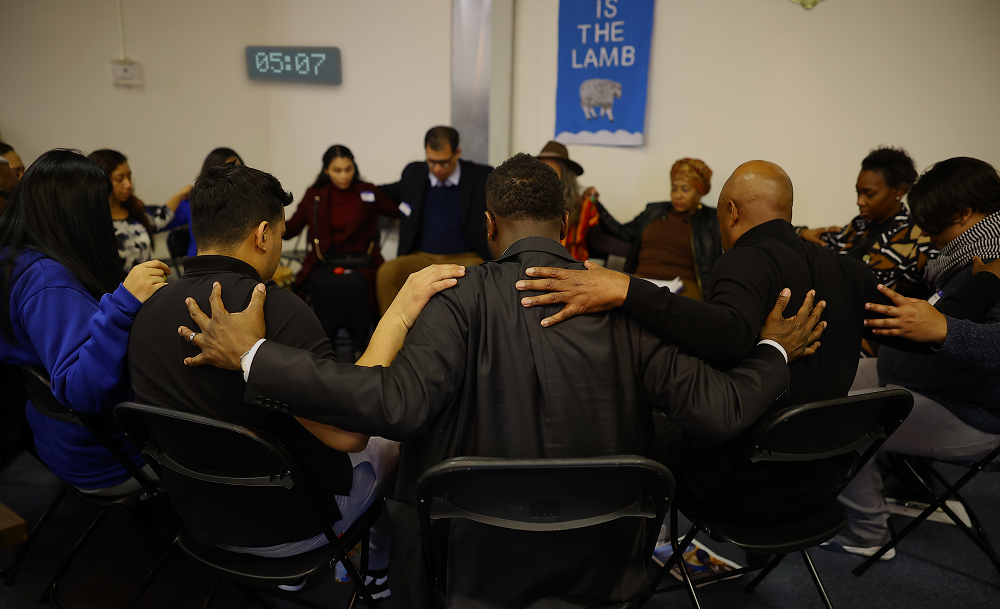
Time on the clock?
5:07
